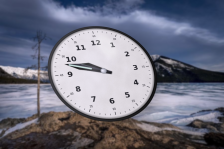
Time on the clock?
9:48
